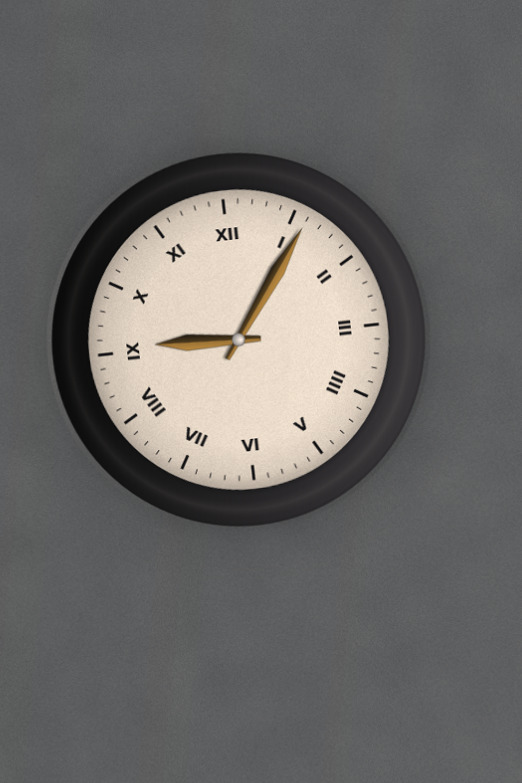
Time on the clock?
9:06
